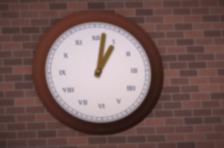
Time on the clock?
1:02
